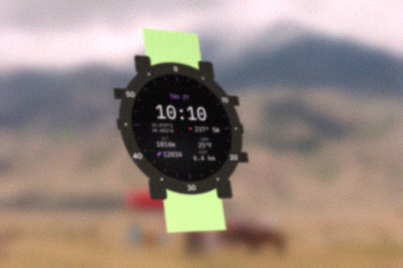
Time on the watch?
10:10
